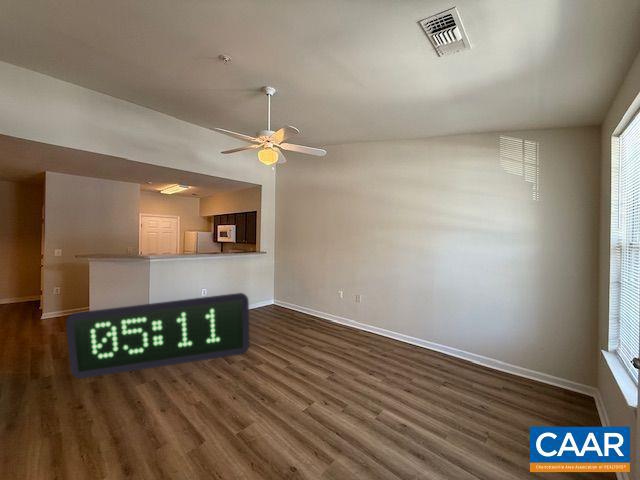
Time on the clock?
5:11
